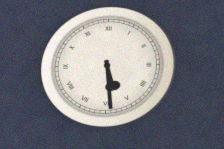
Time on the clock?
5:29
